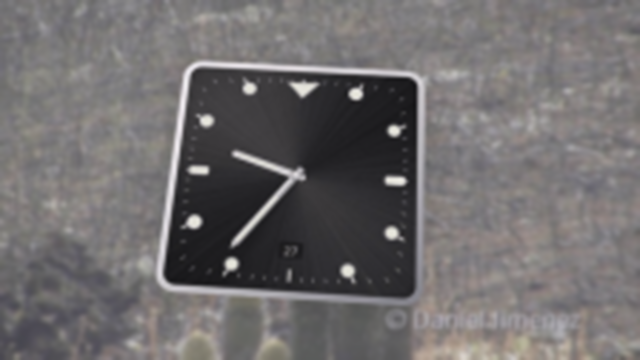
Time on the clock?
9:36
